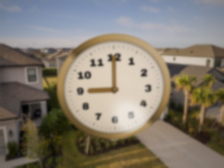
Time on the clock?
9:00
